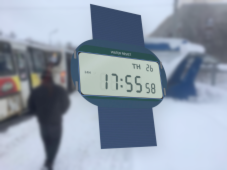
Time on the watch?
17:55:58
